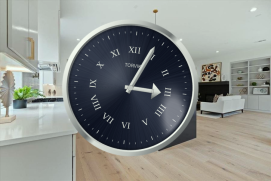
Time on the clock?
3:04
